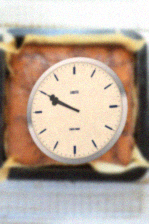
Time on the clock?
9:50
